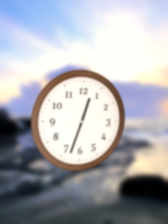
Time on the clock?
12:33
